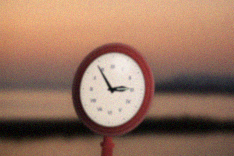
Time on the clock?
2:54
